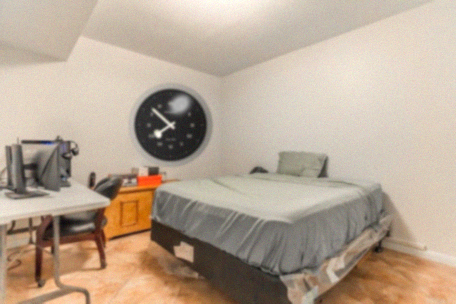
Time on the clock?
7:52
